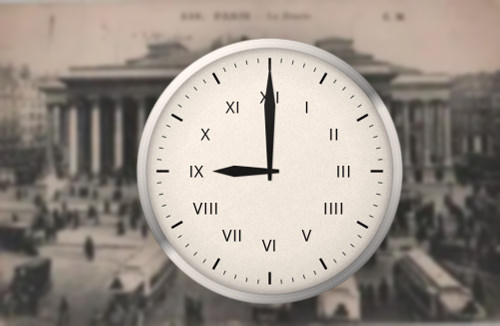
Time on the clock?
9:00
